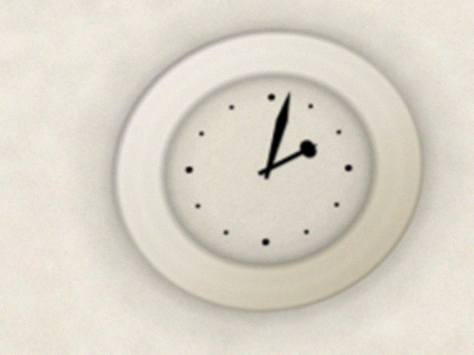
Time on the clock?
2:02
